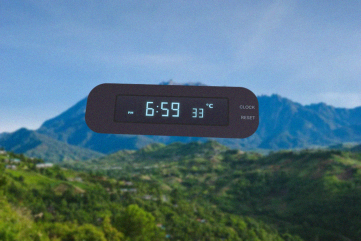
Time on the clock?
6:59
